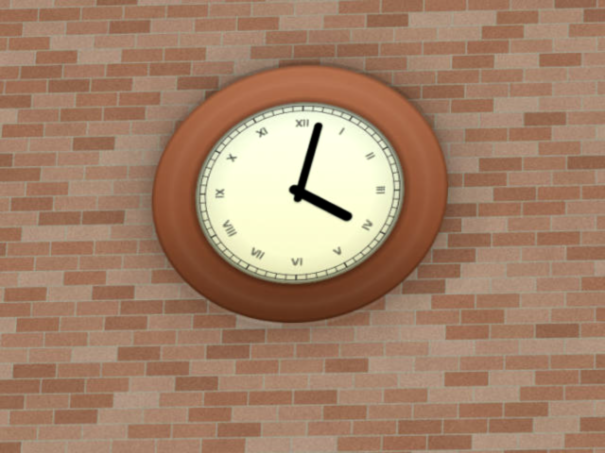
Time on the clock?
4:02
